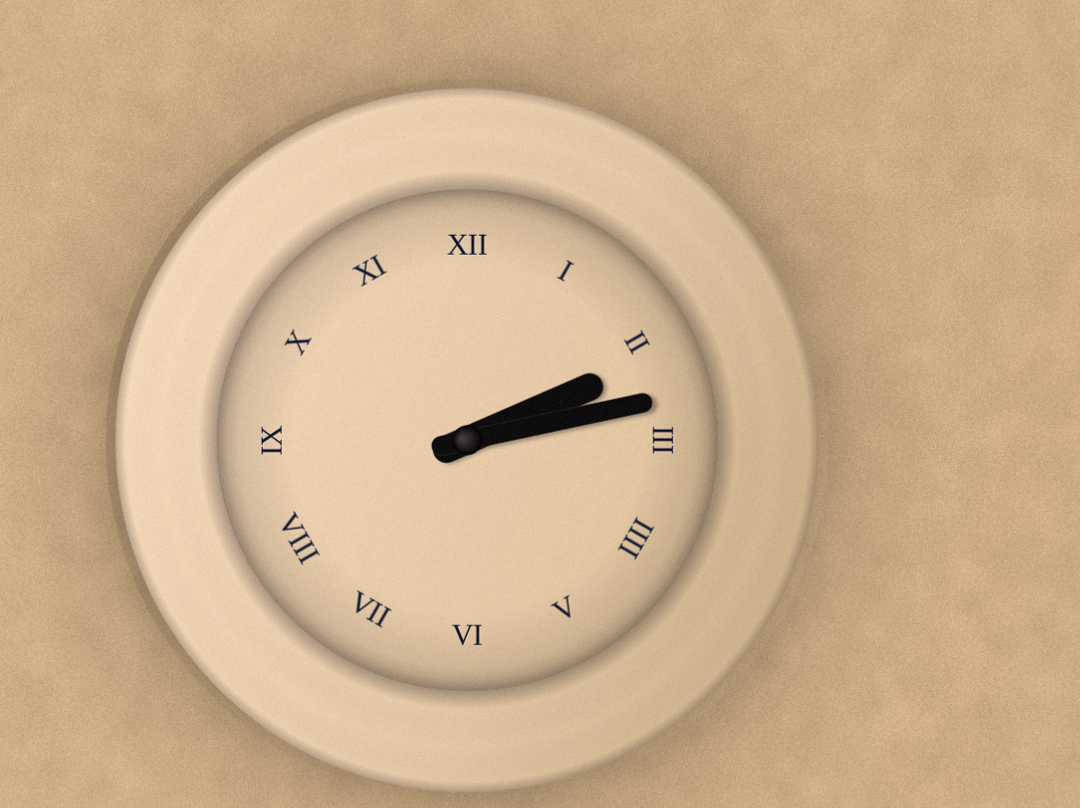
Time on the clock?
2:13
